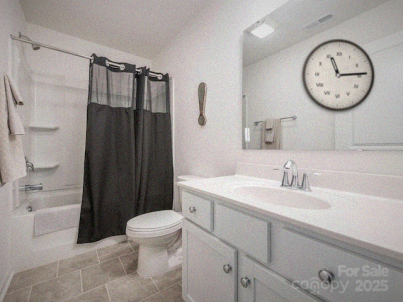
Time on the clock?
11:14
